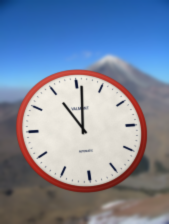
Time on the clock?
11:01
